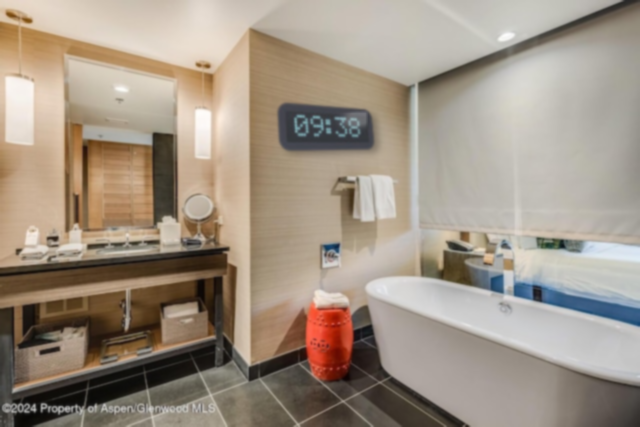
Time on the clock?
9:38
